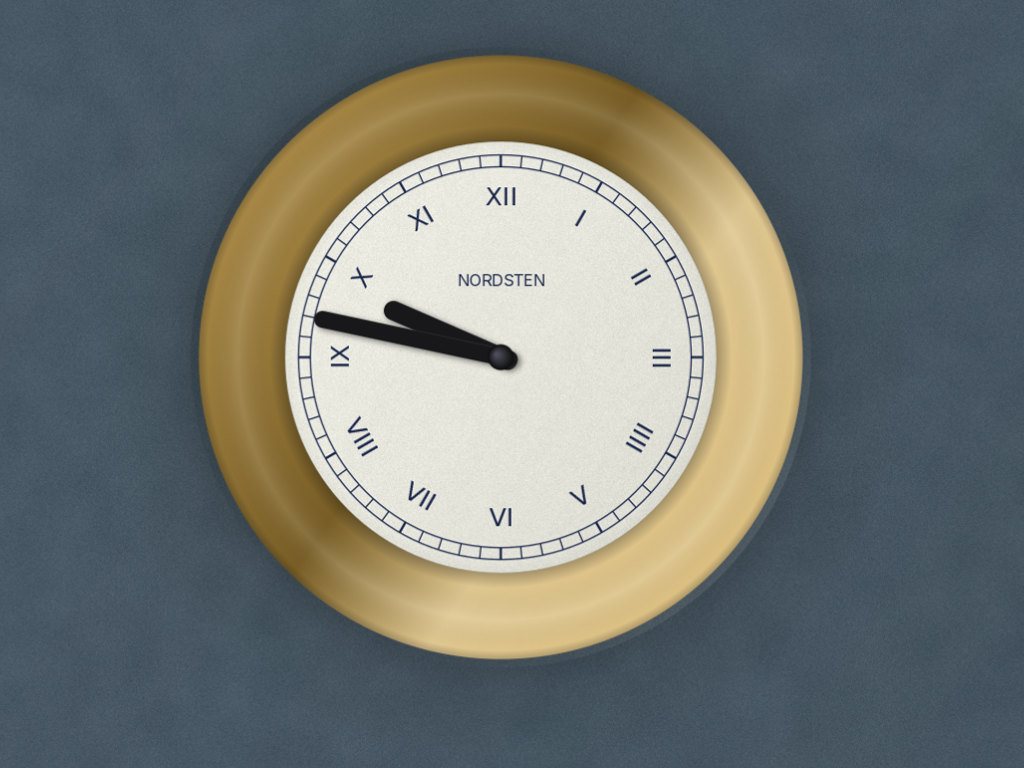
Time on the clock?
9:47
